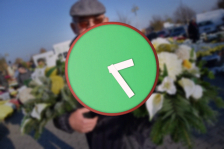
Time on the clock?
2:24
